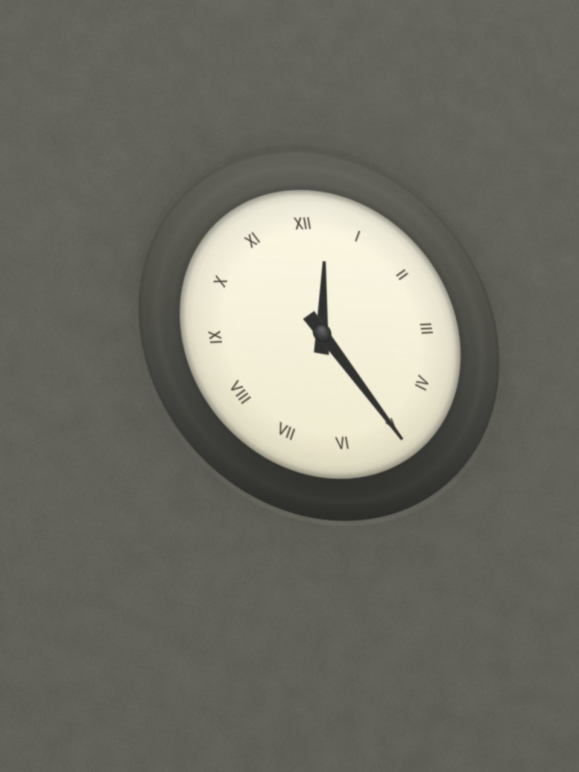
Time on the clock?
12:25
